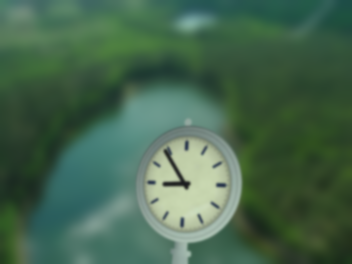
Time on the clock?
8:54
